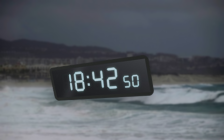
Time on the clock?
18:42:50
